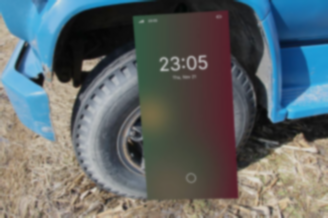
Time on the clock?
23:05
